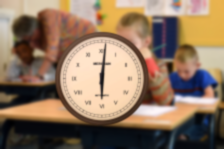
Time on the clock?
6:01
